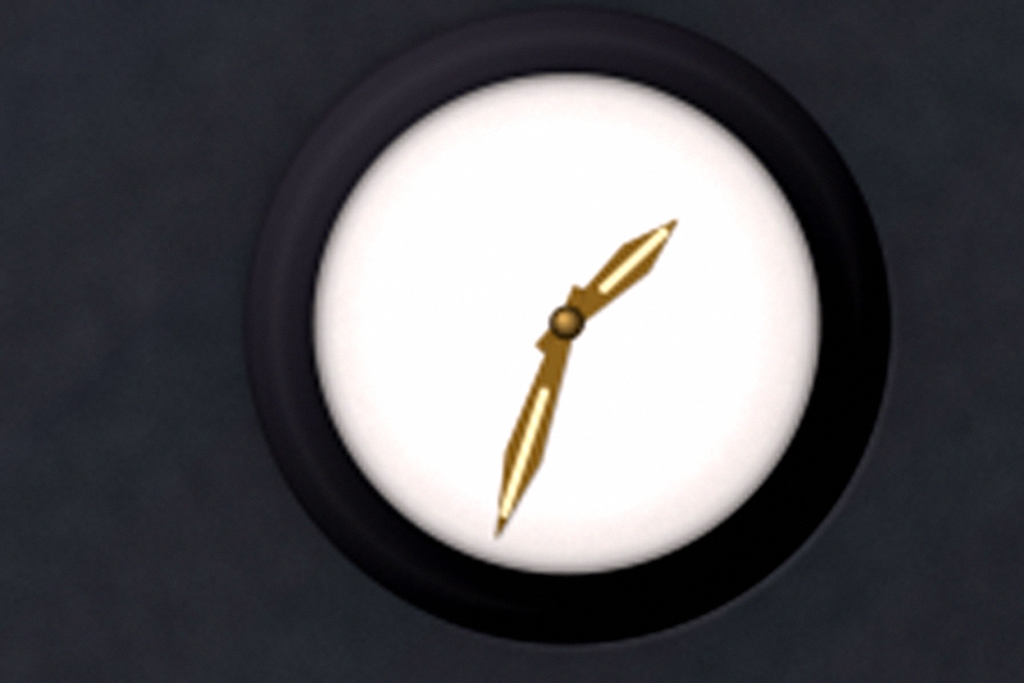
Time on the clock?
1:33
